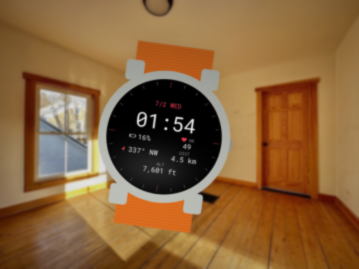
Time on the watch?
1:54
